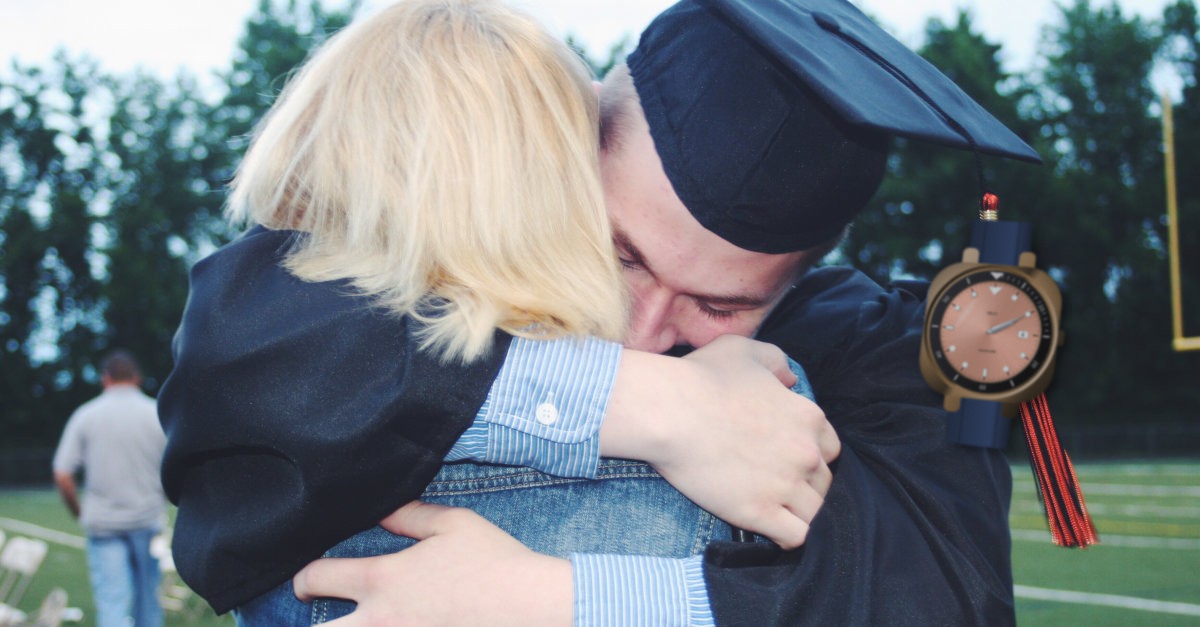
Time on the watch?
2:10
